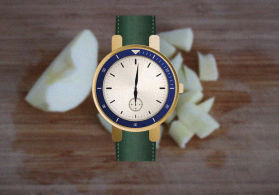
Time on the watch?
6:01
